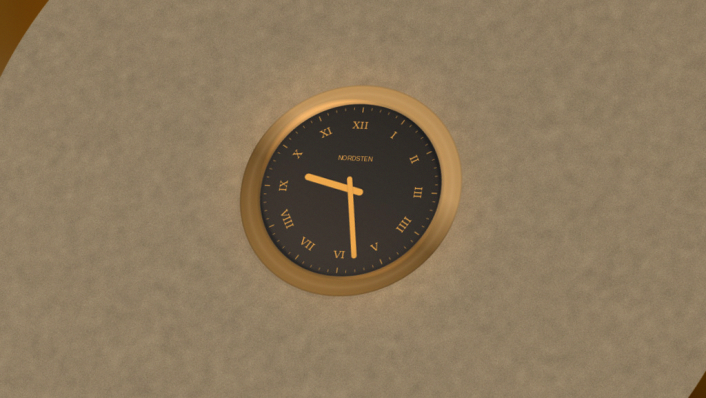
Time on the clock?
9:28
